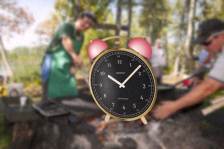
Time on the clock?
10:08
